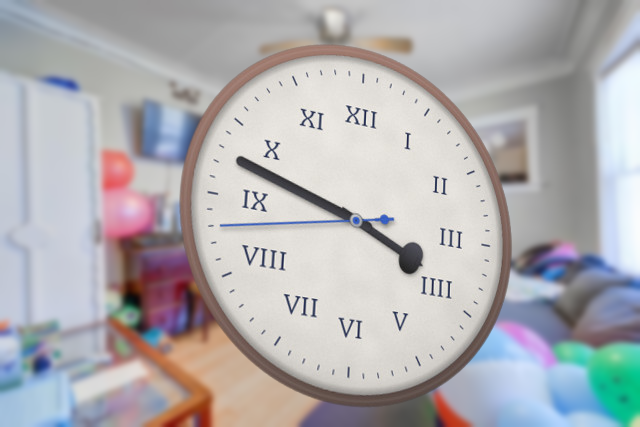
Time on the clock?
3:47:43
